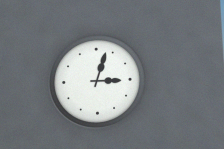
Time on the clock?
3:03
